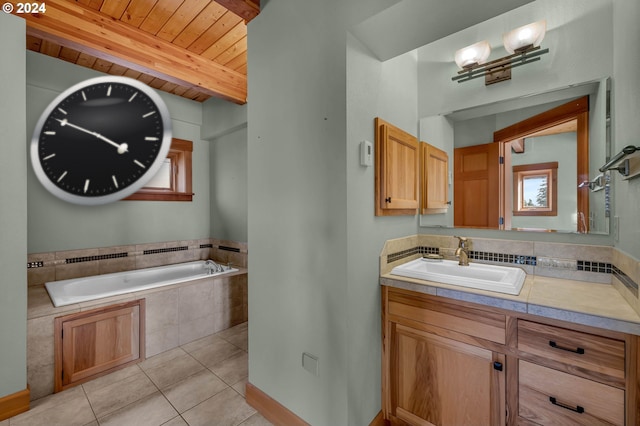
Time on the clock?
3:48
